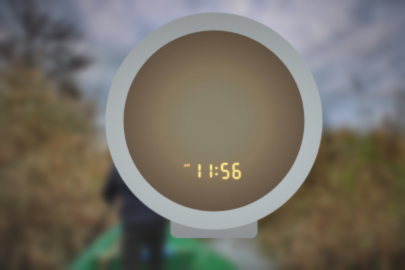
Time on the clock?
11:56
